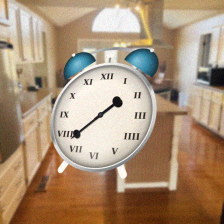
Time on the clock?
1:38
